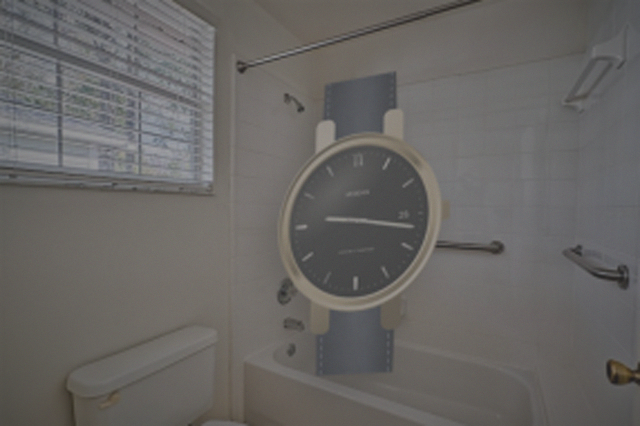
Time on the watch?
9:17
